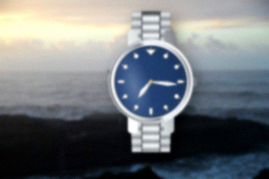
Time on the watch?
7:16
